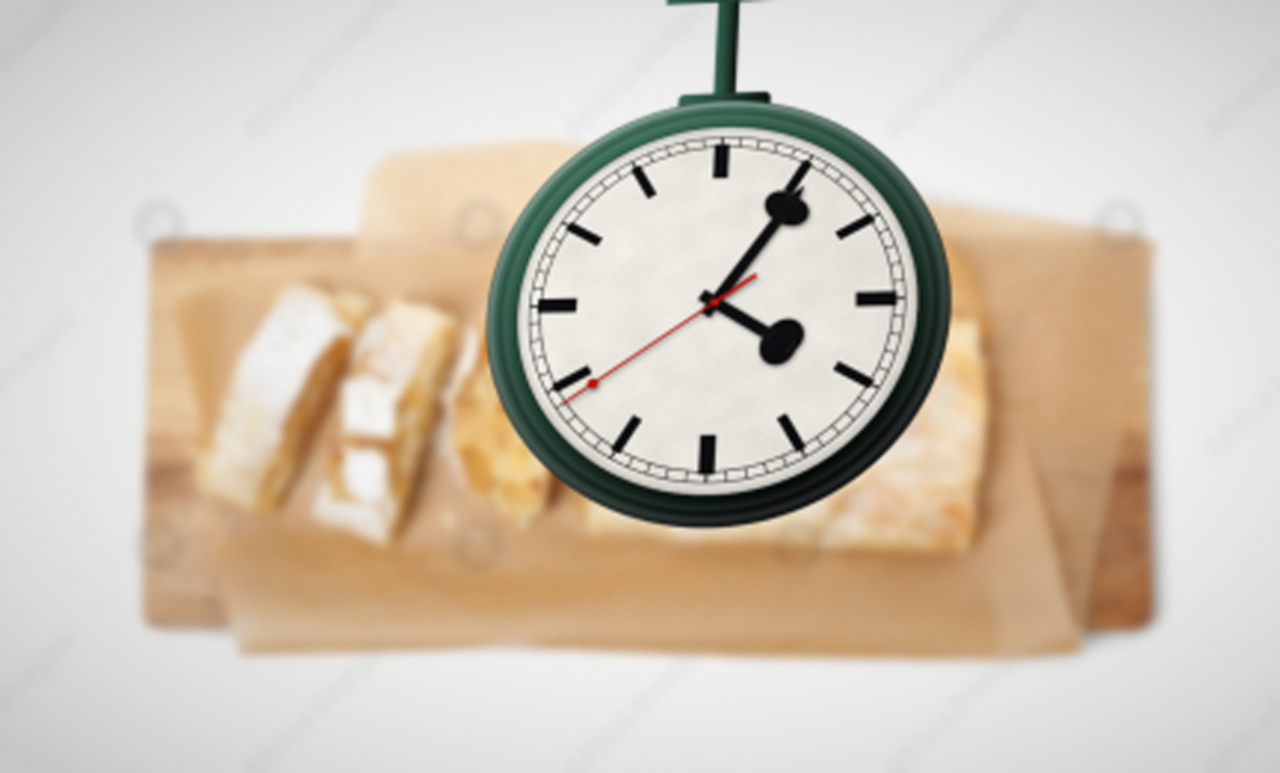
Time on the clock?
4:05:39
